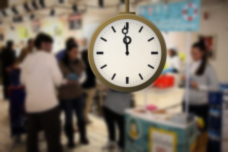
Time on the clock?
11:59
